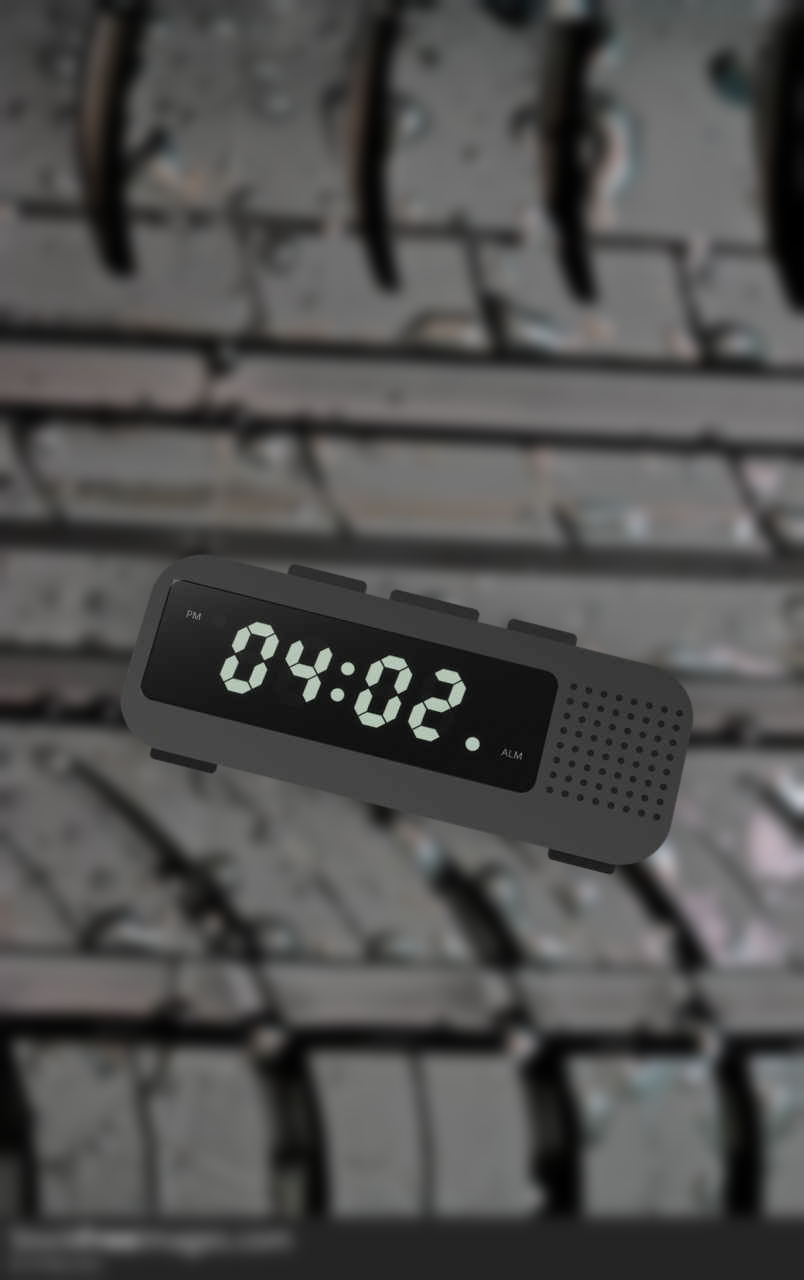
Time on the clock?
4:02
